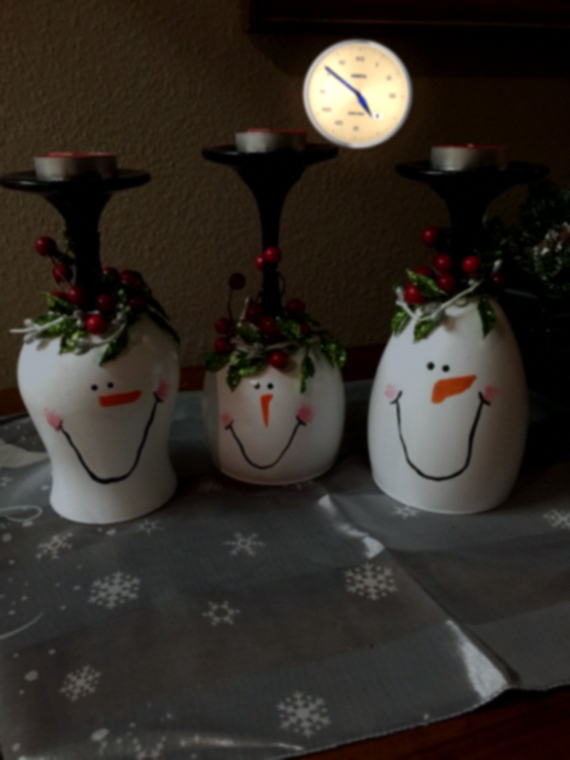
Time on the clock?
4:51
